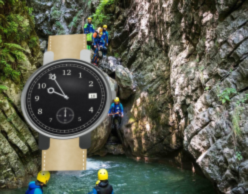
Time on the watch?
9:55
